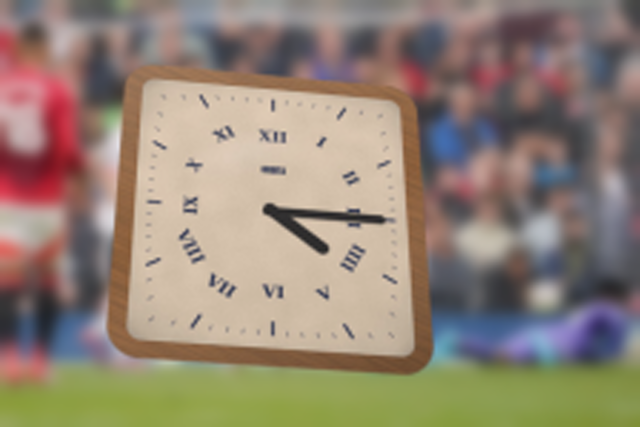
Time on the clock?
4:15
